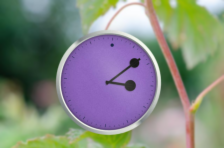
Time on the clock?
3:08
